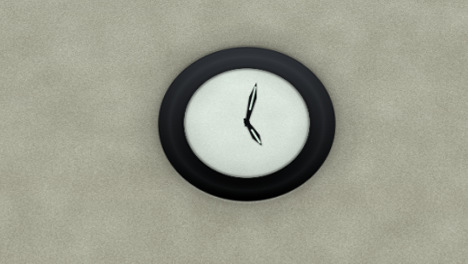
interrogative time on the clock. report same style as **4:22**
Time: **5:02**
